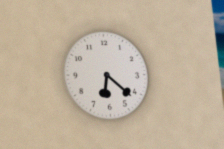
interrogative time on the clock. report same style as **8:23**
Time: **6:22**
